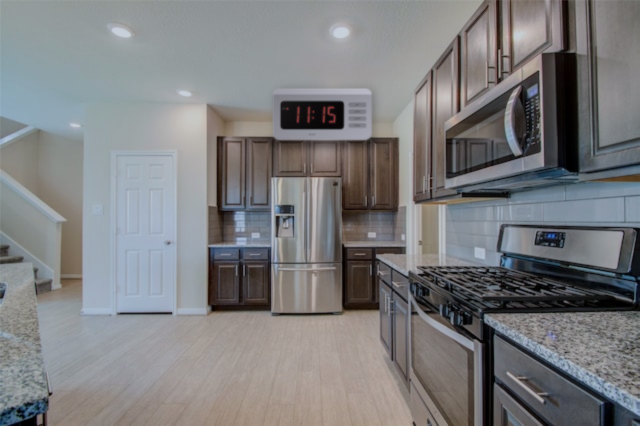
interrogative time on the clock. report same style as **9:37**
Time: **11:15**
